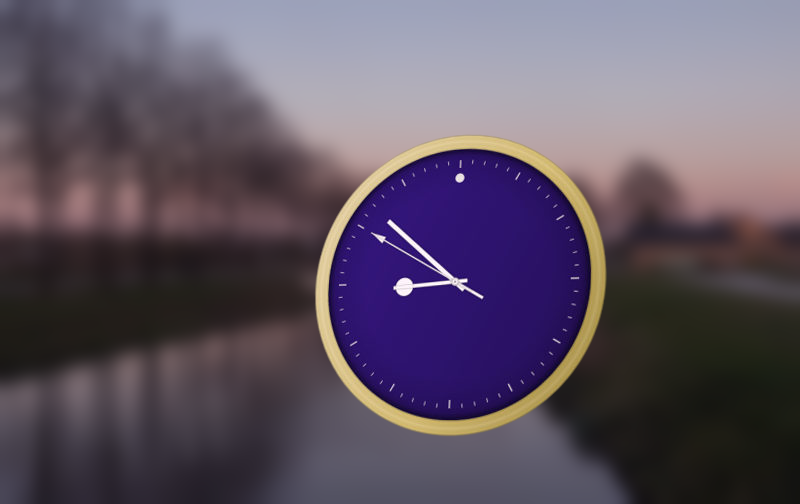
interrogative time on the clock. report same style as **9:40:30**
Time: **8:51:50**
